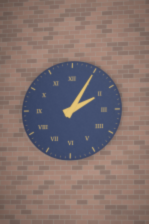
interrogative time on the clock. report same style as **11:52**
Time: **2:05**
